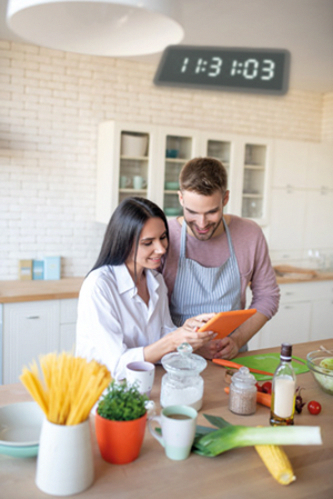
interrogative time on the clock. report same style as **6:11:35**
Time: **11:31:03**
